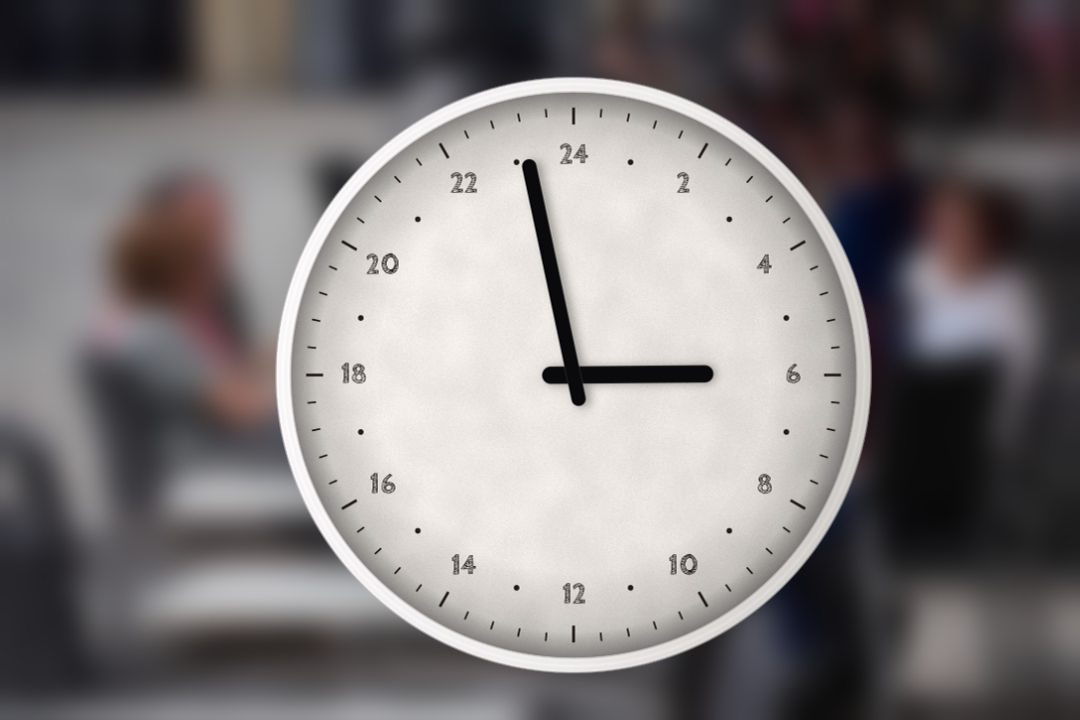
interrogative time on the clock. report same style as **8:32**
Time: **5:58**
